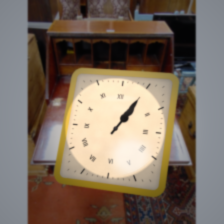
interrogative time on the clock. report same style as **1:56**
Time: **1:05**
